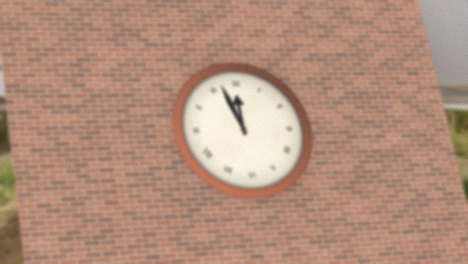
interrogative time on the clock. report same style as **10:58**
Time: **11:57**
